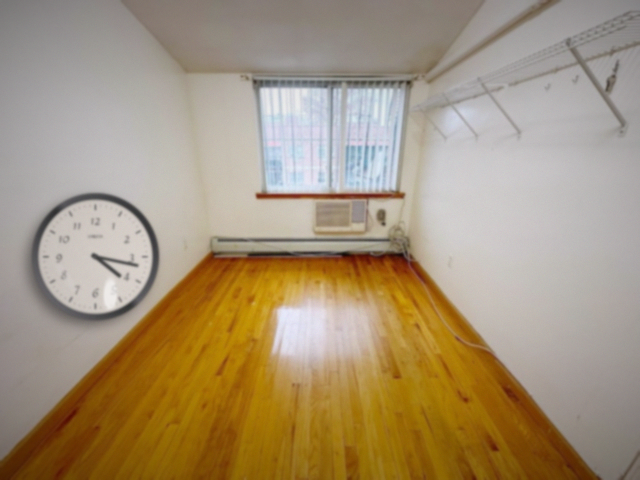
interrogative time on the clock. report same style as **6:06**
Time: **4:17**
